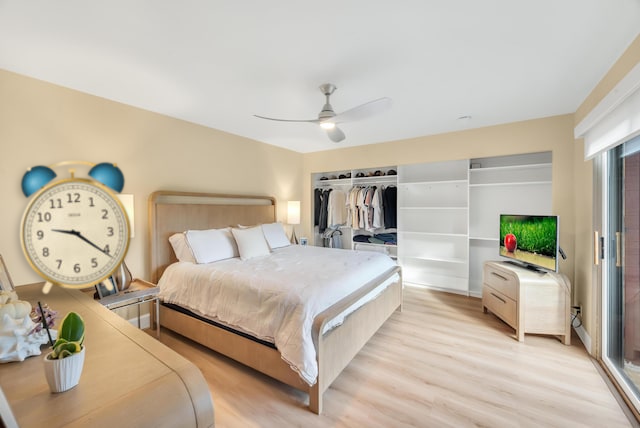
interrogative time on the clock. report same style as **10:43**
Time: **9:21**
